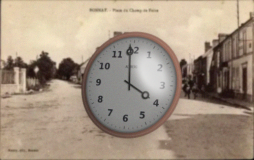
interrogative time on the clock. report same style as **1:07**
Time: **3:59**
